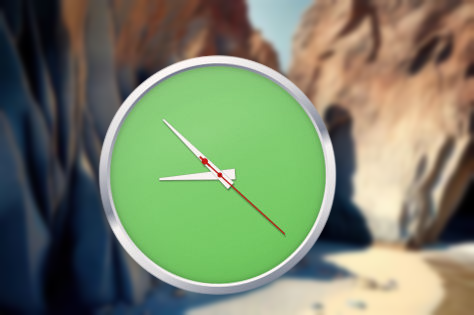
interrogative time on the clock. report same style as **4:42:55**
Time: **8:52:22**
